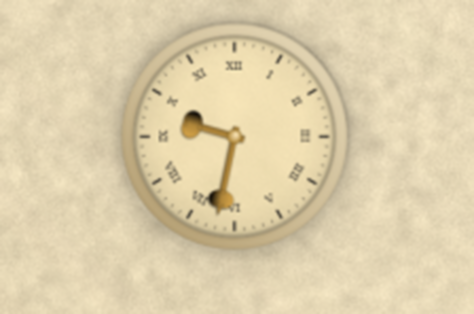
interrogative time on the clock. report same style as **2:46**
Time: **9:32**
